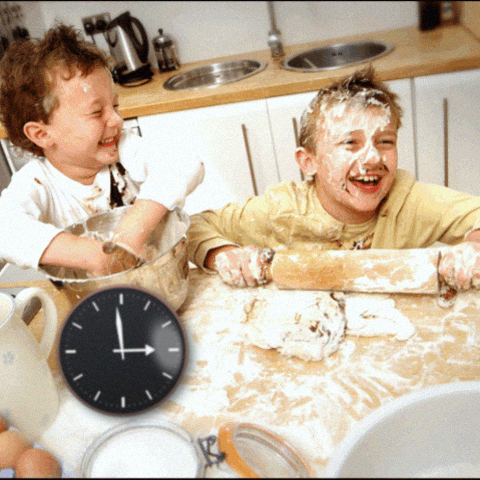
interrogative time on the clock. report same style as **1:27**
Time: **2:59**
